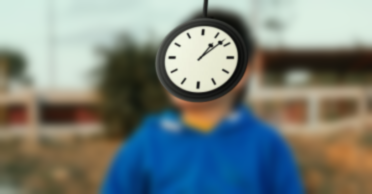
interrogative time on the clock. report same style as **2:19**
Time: **1:08**
